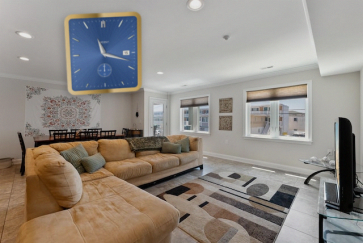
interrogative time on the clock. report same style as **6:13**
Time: **11:18**
